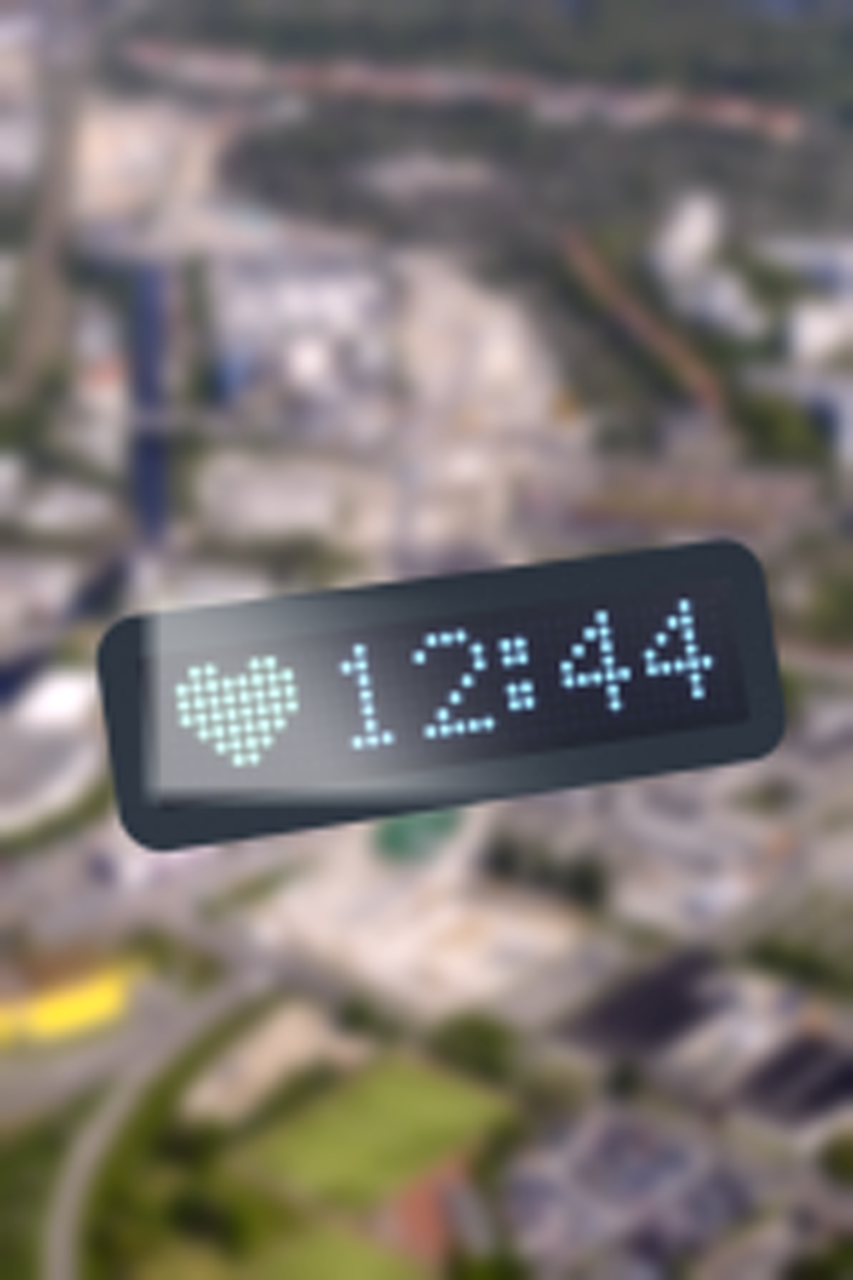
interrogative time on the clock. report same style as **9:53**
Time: **12:44**
